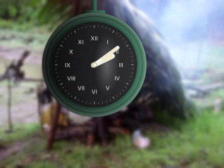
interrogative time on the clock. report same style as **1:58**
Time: **2:09**
